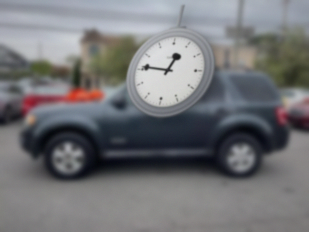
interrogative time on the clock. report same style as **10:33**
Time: **12:46**
